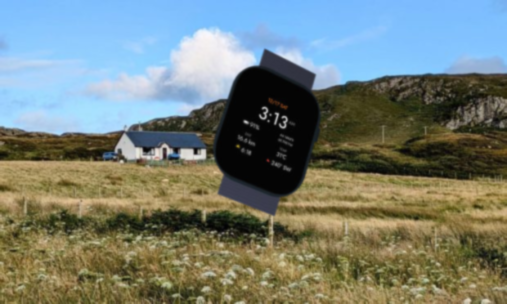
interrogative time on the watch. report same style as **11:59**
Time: **3:13**
